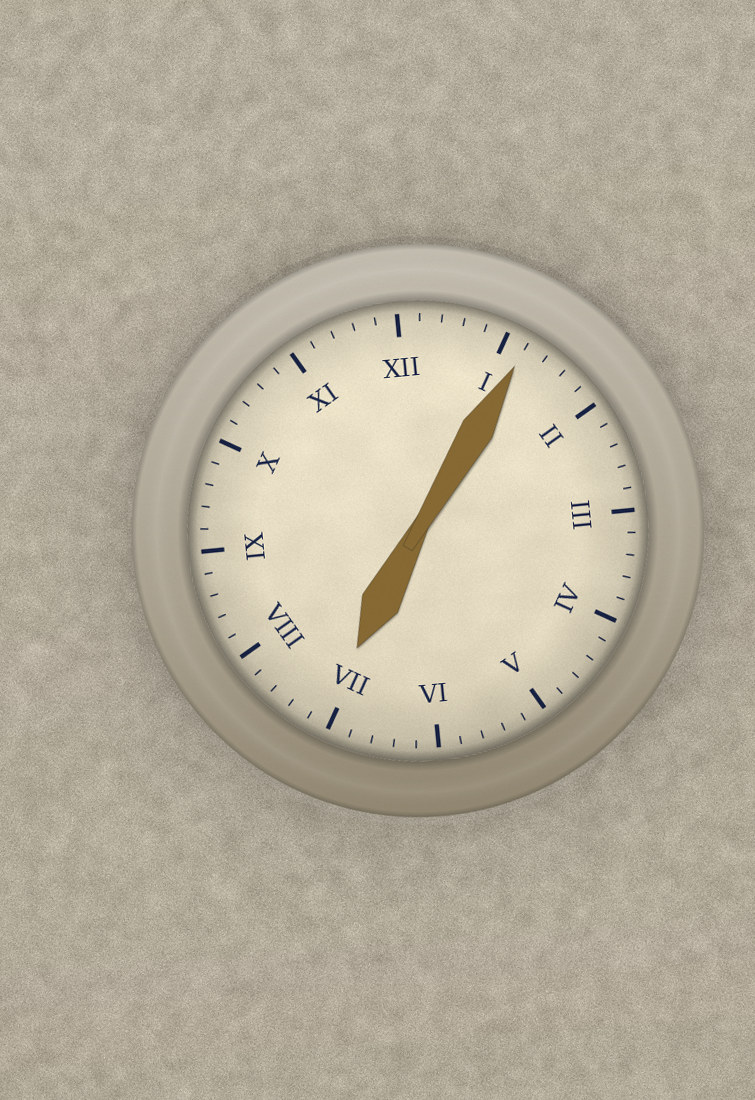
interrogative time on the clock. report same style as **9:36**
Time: **7:06**
